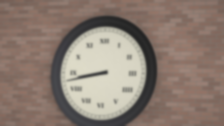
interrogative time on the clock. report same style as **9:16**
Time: **8:43**
